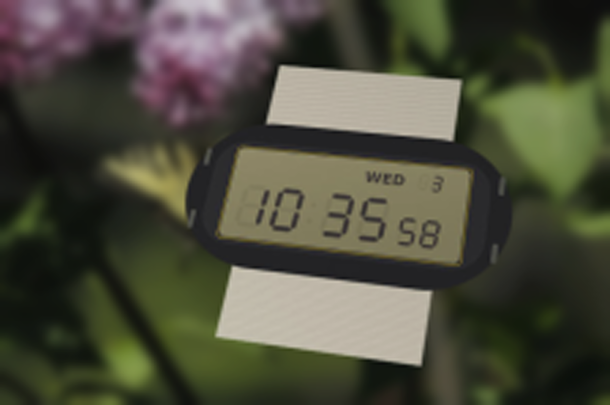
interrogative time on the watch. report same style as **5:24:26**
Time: **10:35:58**
